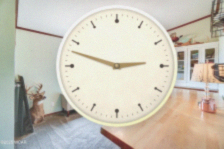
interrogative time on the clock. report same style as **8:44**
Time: **2:48**
